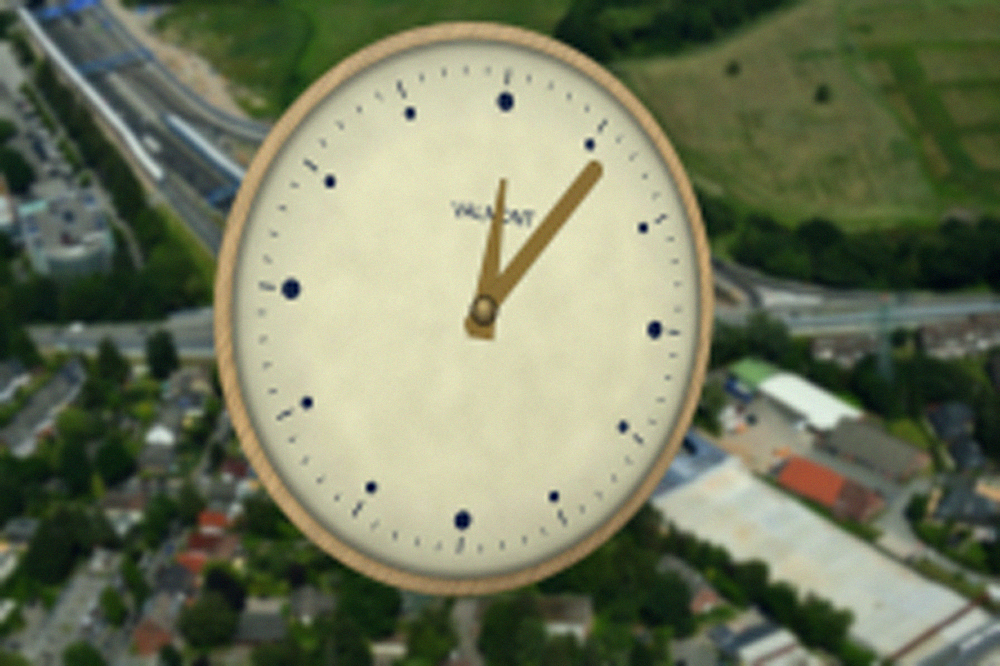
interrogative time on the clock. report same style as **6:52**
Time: **12:06**
